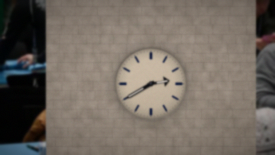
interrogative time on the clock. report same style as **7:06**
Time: **2:40**
